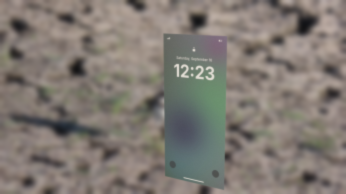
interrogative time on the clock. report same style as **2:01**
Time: **12:23**
